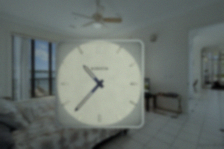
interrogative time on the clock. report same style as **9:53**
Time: **10:37**
